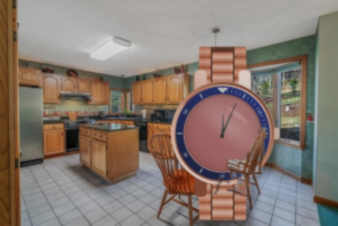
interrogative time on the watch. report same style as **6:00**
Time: **12:04**
